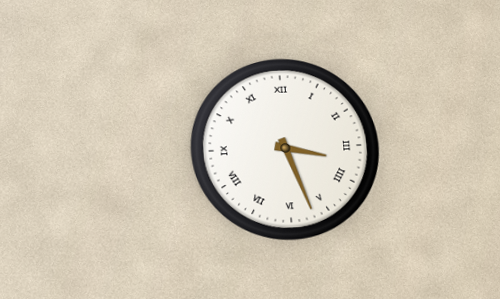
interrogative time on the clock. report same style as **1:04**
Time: **3:27**
